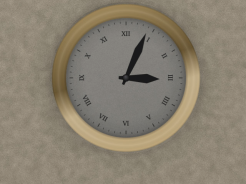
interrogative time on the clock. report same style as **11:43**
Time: **3:04**
